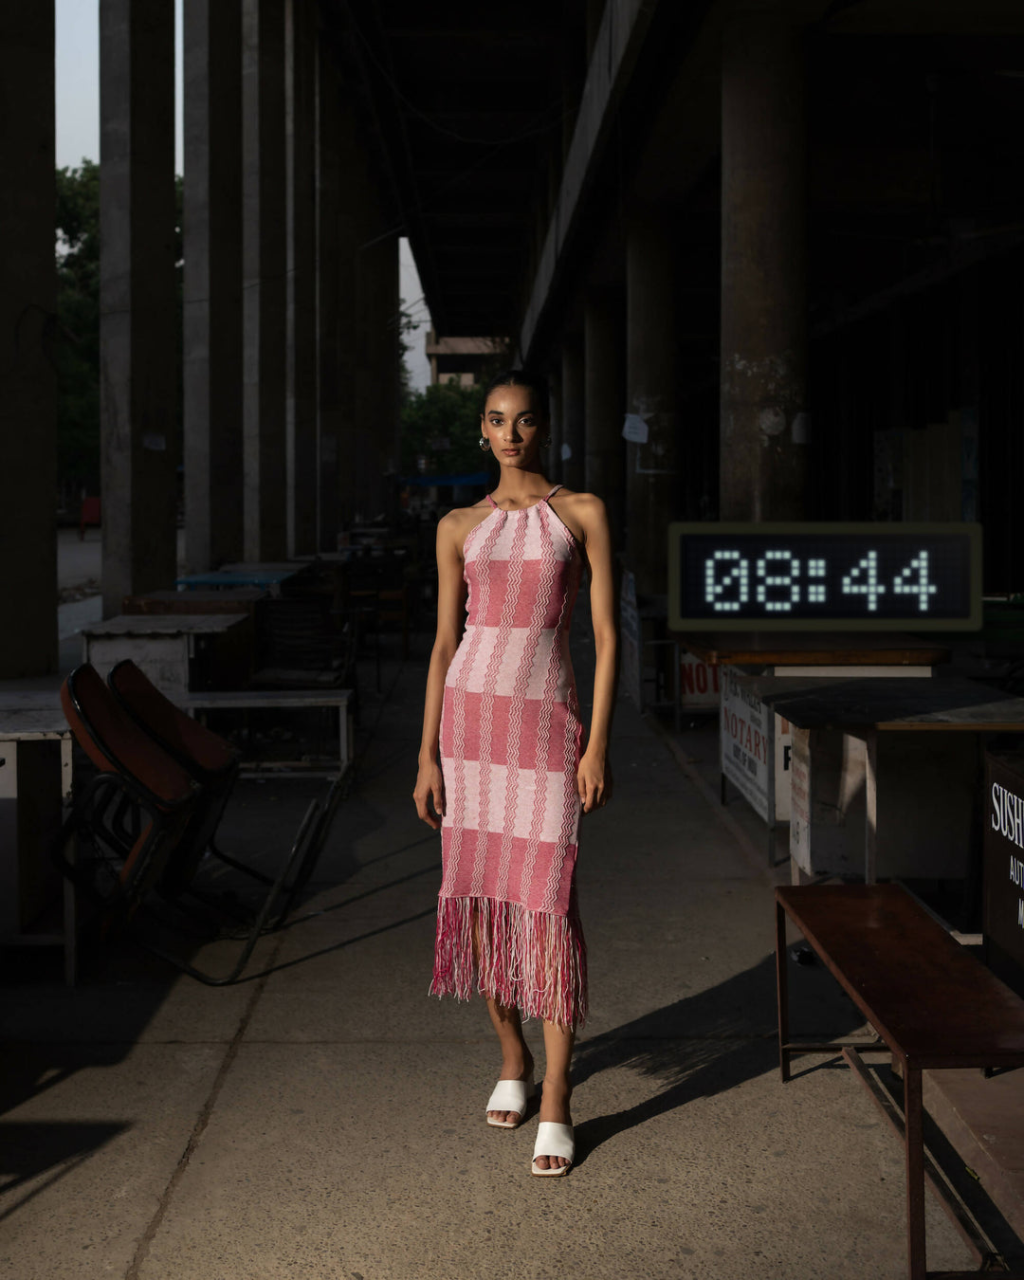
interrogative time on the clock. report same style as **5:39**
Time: **8:44**
